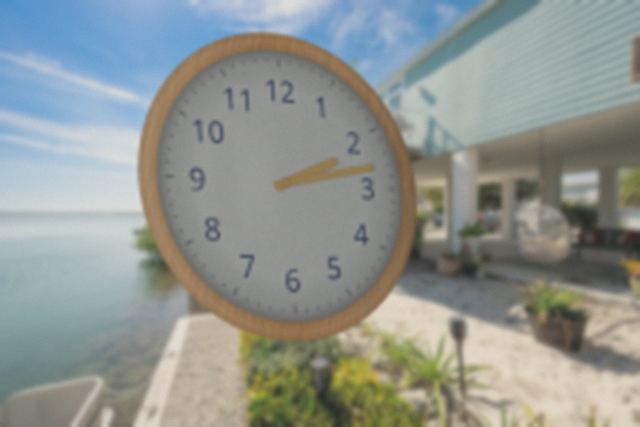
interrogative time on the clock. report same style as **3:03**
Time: **2:13**
